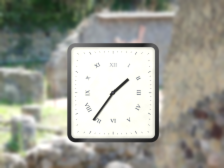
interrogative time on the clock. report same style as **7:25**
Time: **1:36**
